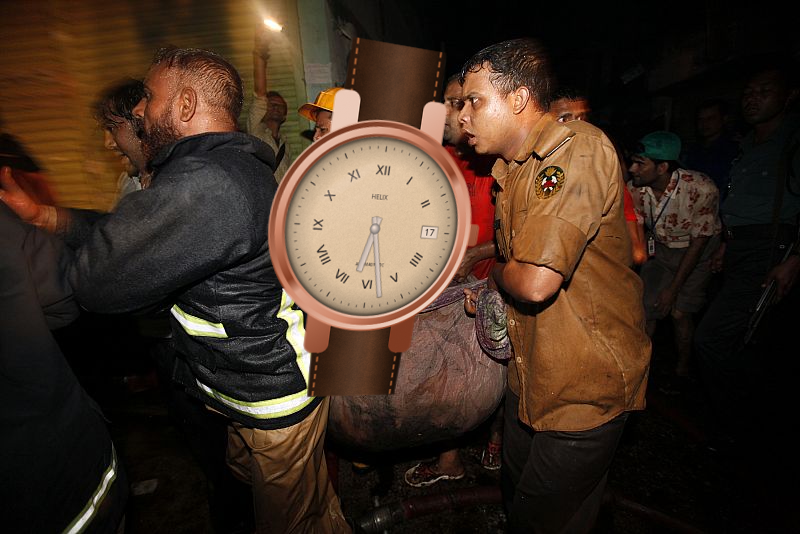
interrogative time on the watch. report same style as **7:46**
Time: **6:28**
